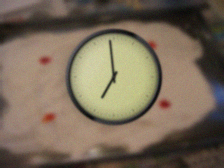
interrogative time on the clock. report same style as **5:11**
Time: **6:59**
